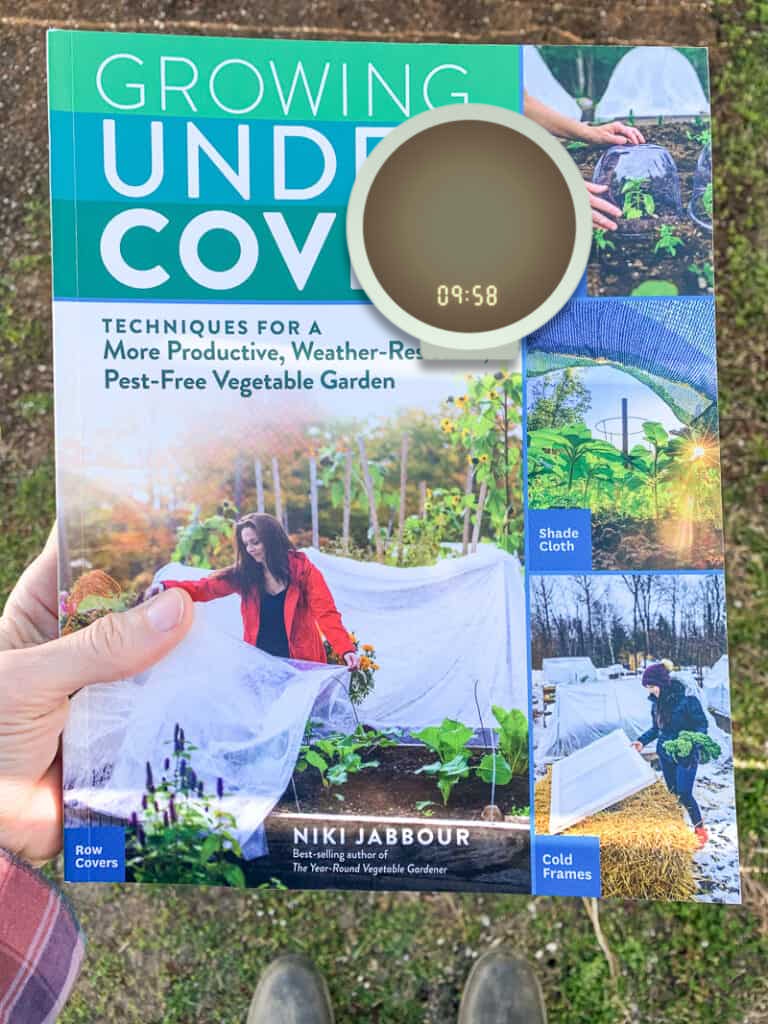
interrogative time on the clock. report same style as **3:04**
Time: **9:58**
